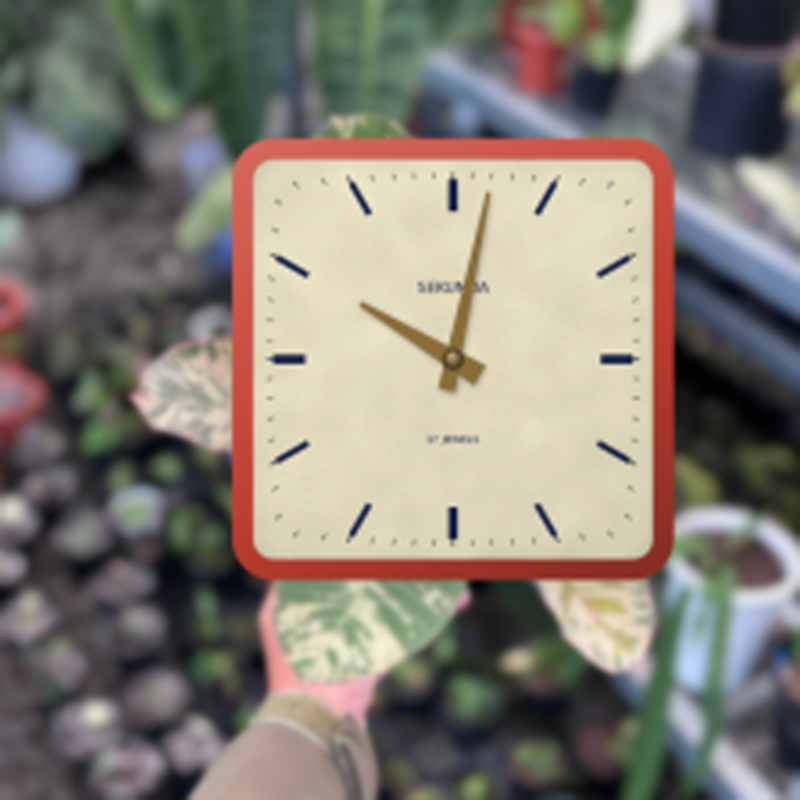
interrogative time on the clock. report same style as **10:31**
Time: **10:02**
